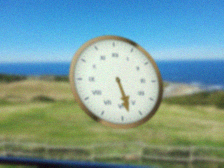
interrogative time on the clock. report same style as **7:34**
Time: **5:28**
